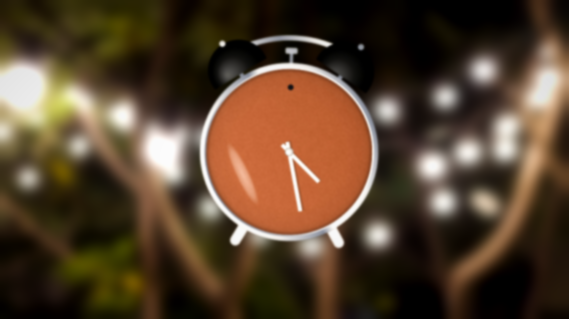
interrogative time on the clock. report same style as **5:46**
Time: **4:28**
